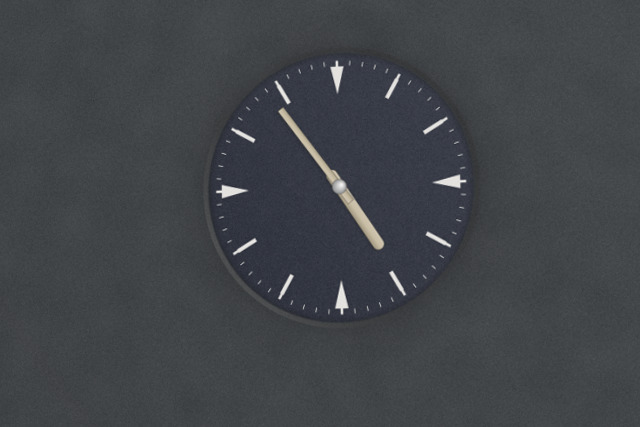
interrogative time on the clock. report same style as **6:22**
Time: **4:54**
